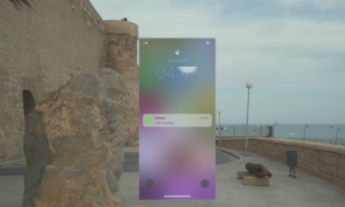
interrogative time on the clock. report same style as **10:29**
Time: **4:47**
